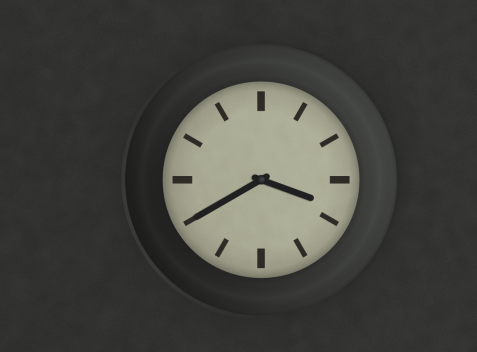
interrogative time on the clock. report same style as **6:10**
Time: **3:40**
